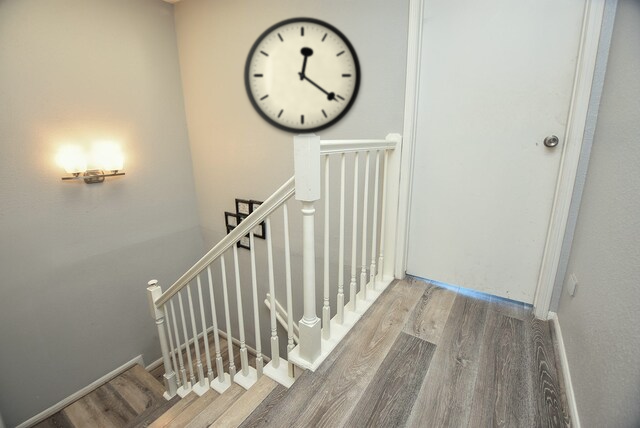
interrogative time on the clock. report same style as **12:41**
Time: **12:21**
